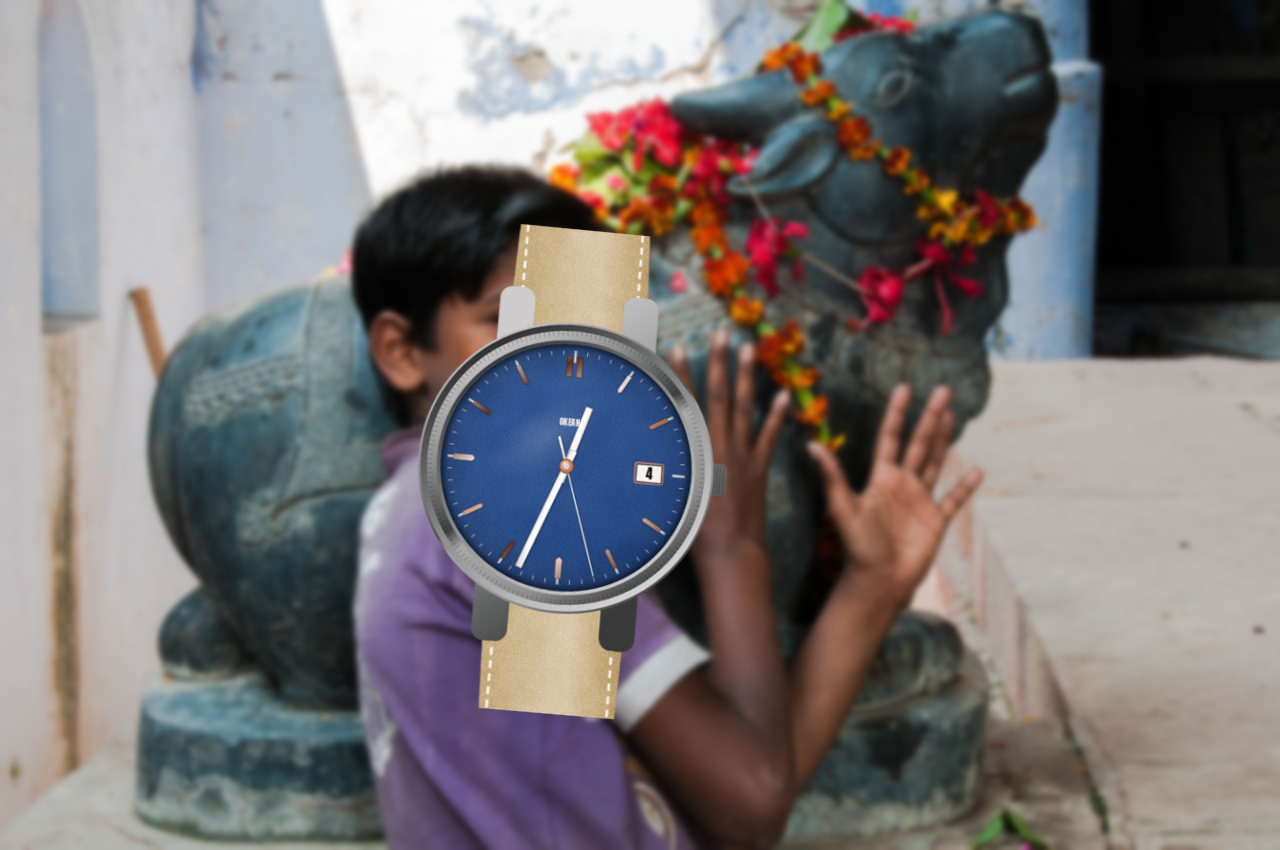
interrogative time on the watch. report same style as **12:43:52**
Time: **12:33:27**
